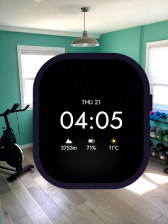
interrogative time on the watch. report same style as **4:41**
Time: **4:05**
